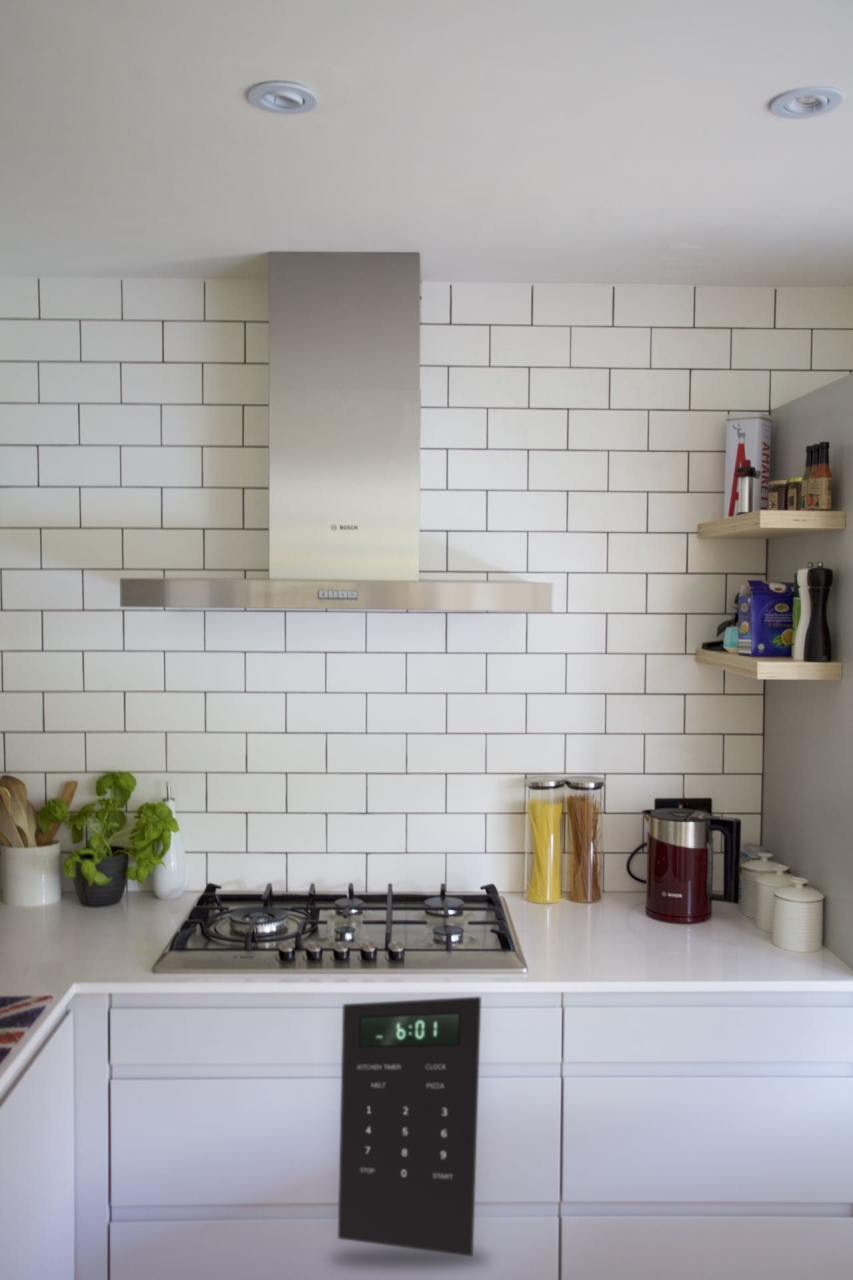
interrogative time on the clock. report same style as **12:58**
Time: **6:01**
